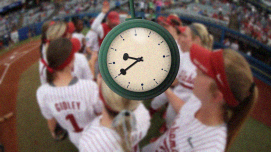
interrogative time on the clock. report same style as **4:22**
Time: **9:40**
